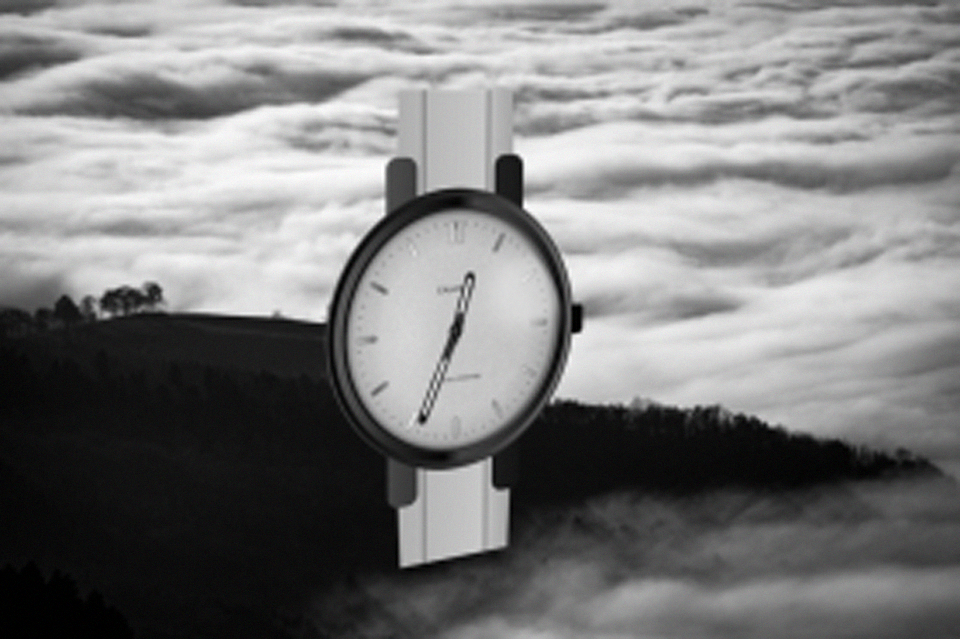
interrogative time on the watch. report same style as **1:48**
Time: **12:34**
